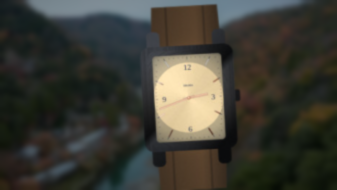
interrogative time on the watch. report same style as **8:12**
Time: **2:42**
